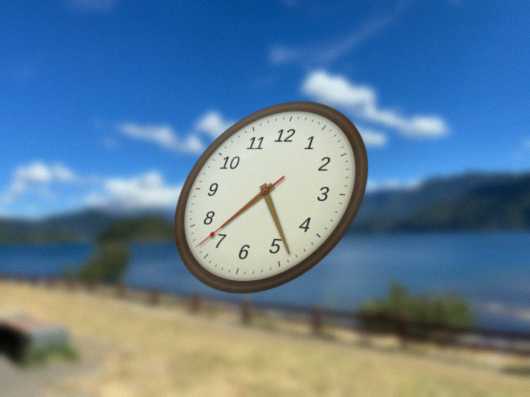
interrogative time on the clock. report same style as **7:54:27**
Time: **7:23:37**
